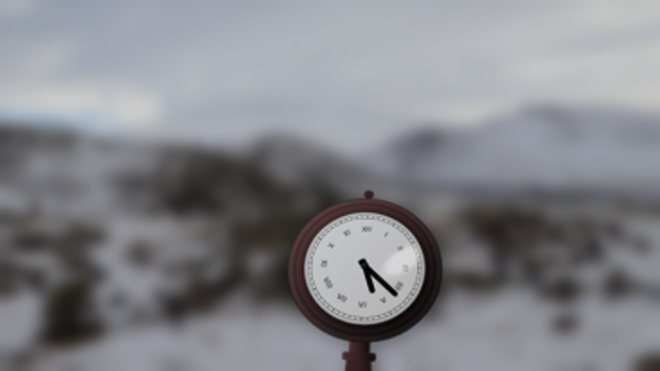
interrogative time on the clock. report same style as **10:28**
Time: **5:22**
